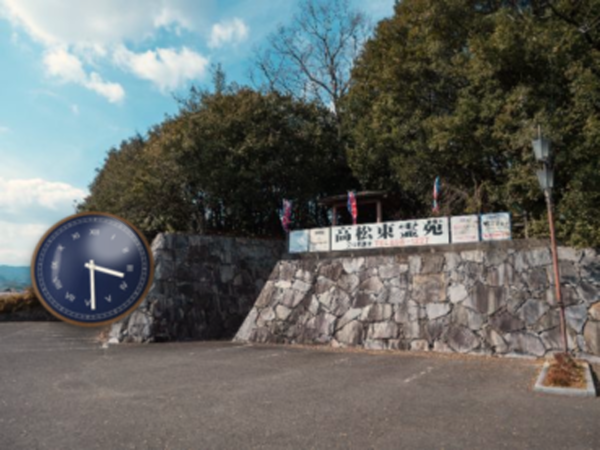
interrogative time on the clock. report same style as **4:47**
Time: **3:29**
